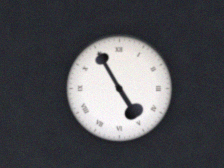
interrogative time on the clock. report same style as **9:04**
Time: **4:55**
